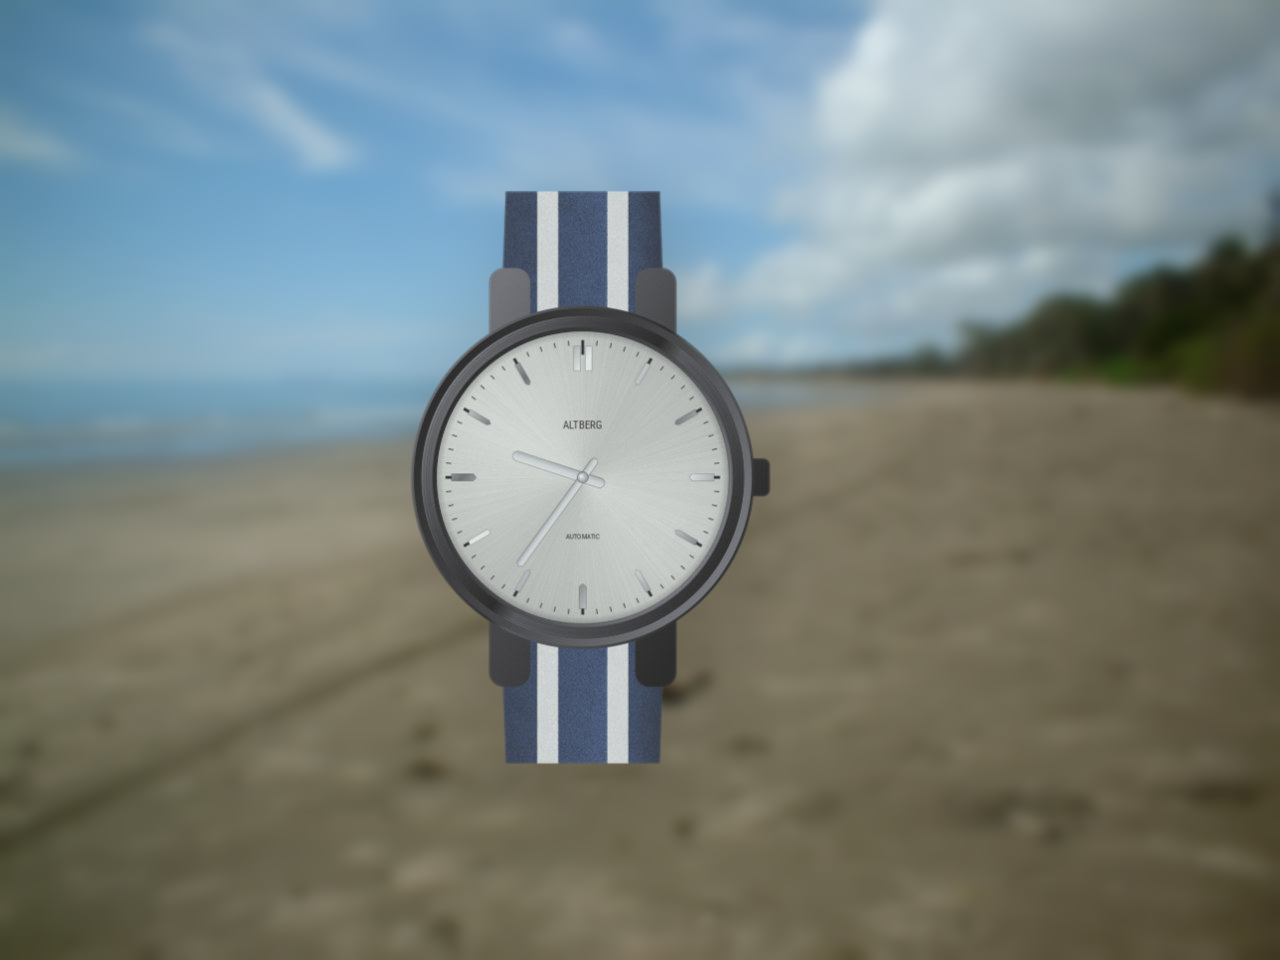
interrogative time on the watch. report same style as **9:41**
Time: **9:36**
